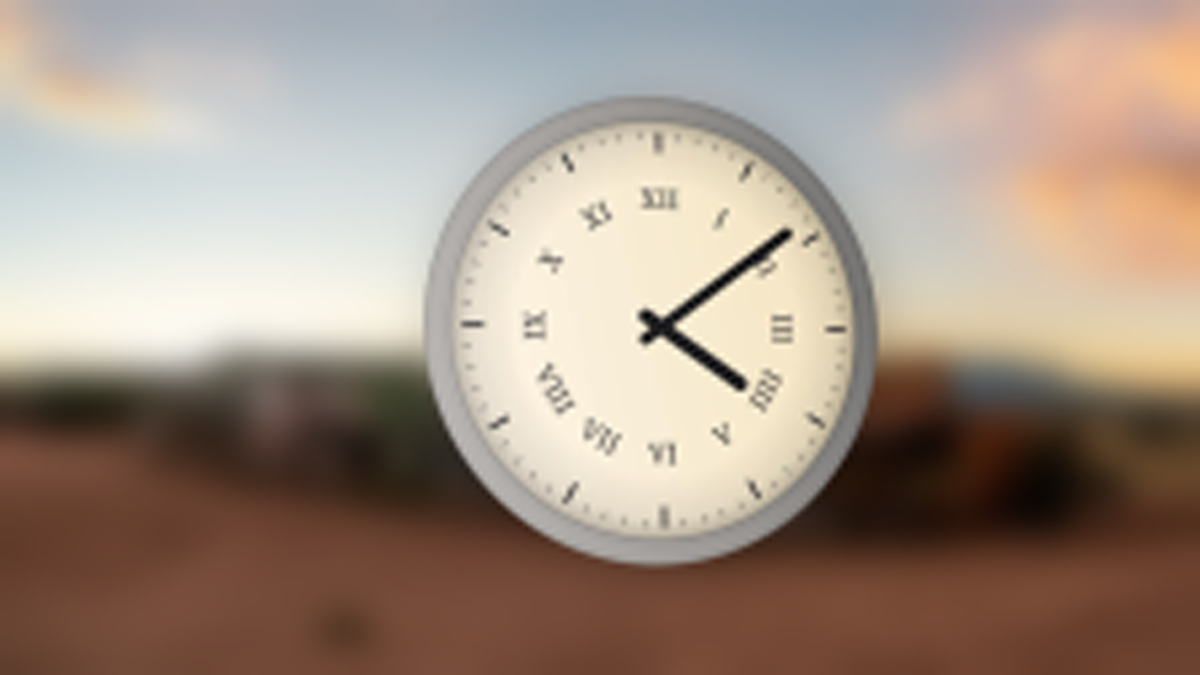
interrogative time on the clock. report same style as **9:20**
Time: **4:09**
